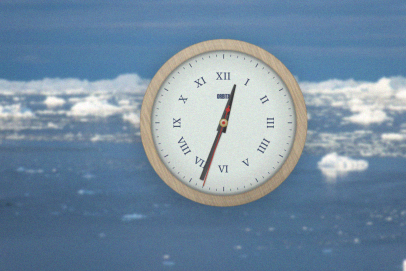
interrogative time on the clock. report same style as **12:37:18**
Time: **12:33:33**
